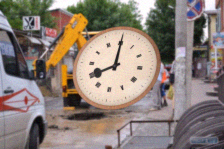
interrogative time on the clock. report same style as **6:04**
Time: **8:00**
